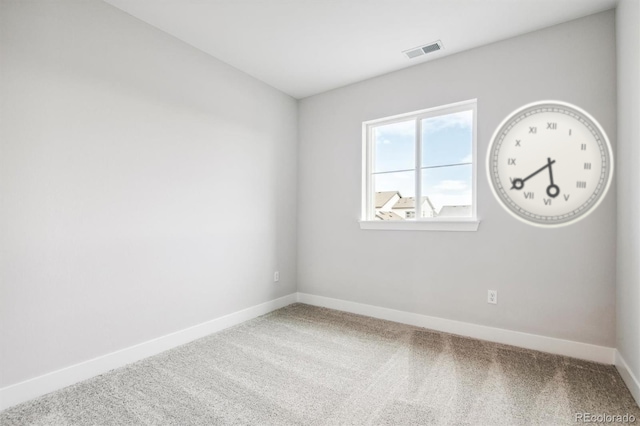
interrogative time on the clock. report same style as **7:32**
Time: **5:39**
